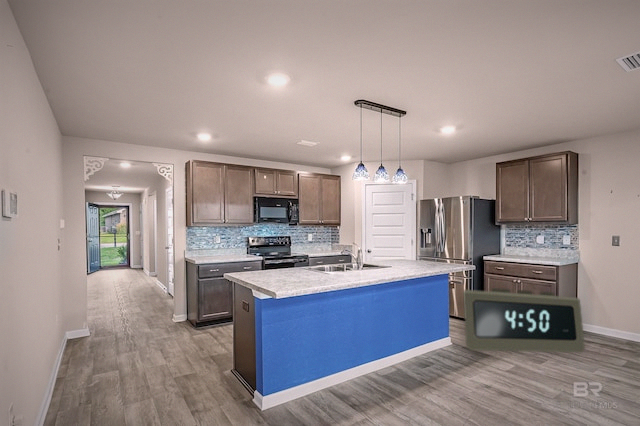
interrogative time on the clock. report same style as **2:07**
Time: **4:50**
